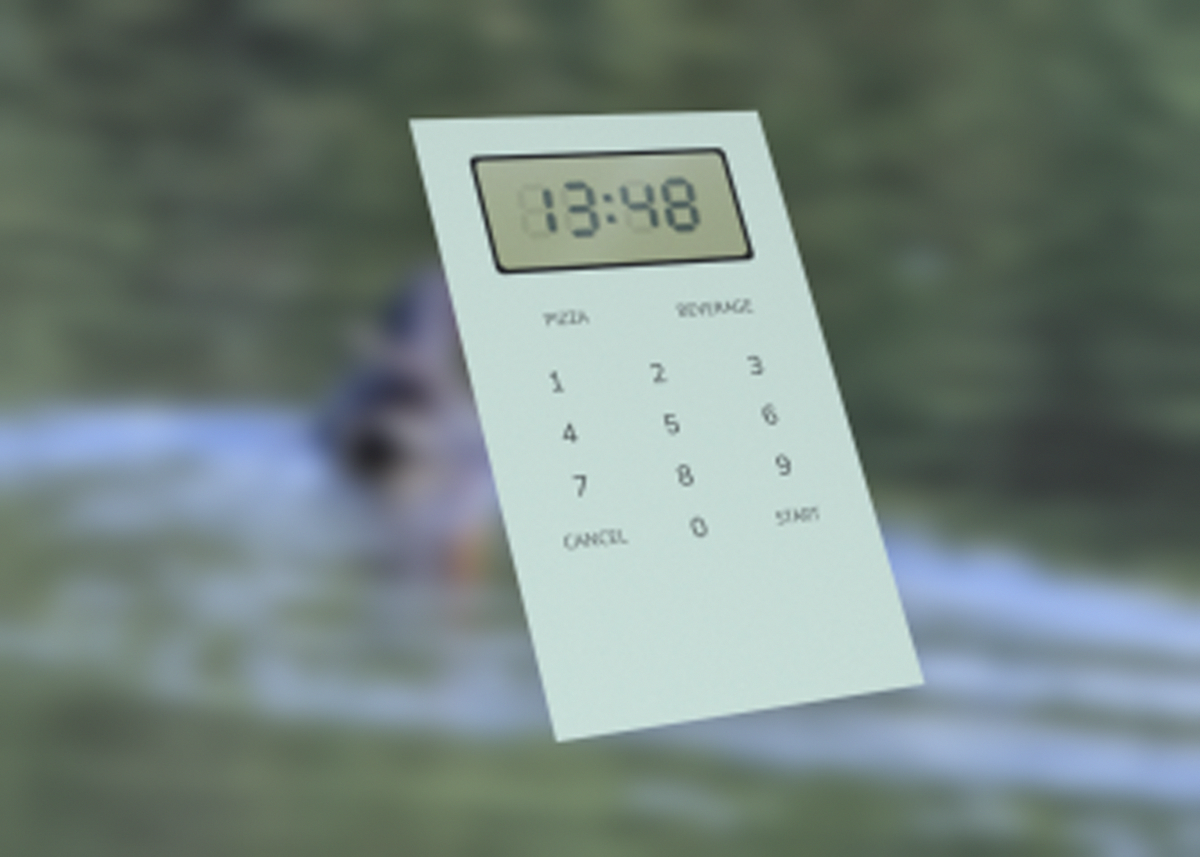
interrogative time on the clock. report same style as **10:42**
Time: **13:48**
